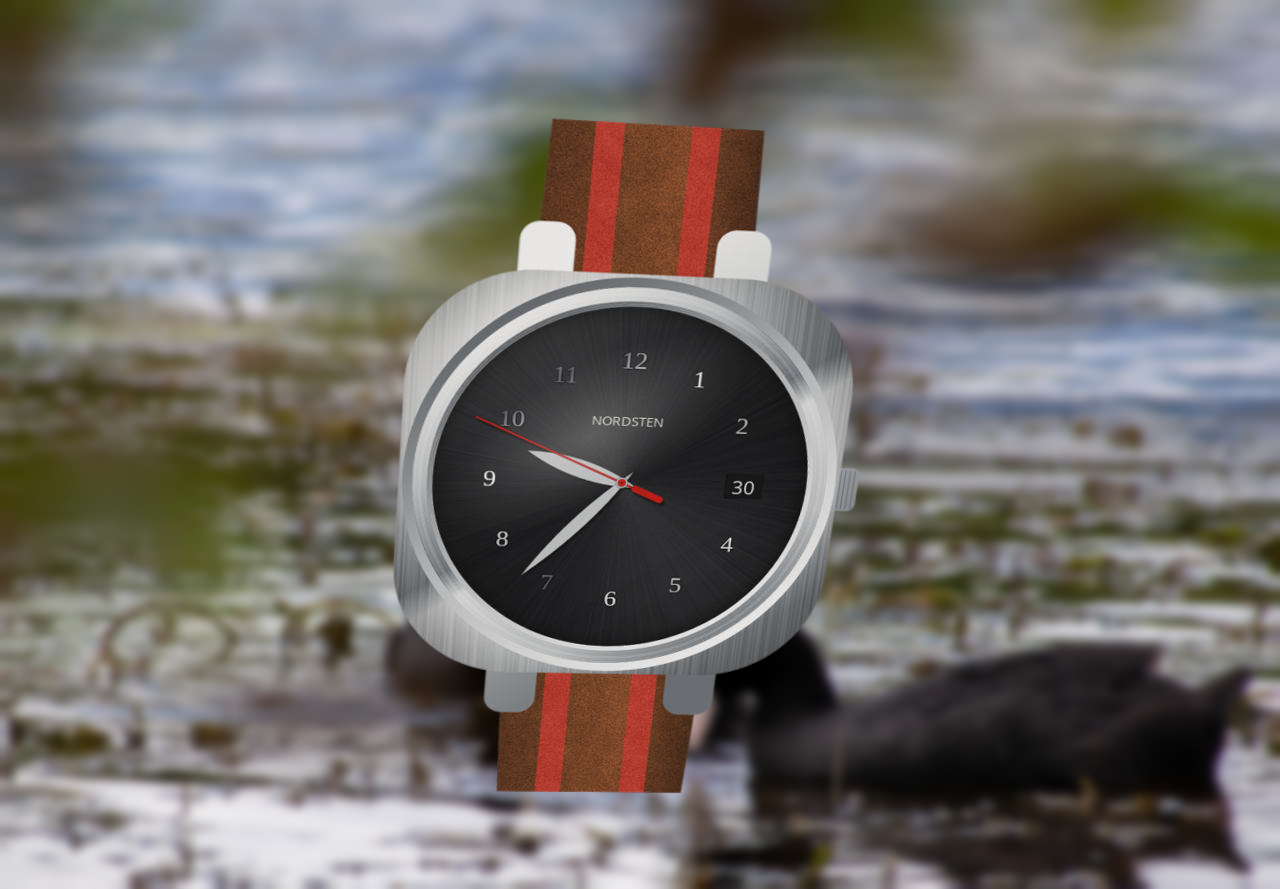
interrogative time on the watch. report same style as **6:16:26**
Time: **9:36:49**
